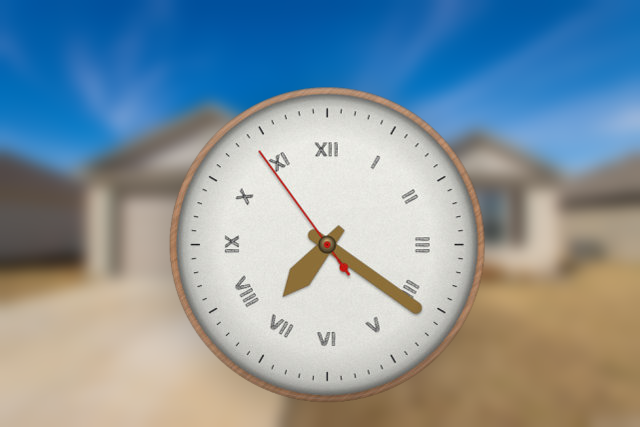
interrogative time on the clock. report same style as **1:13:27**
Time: **7:20:54**
